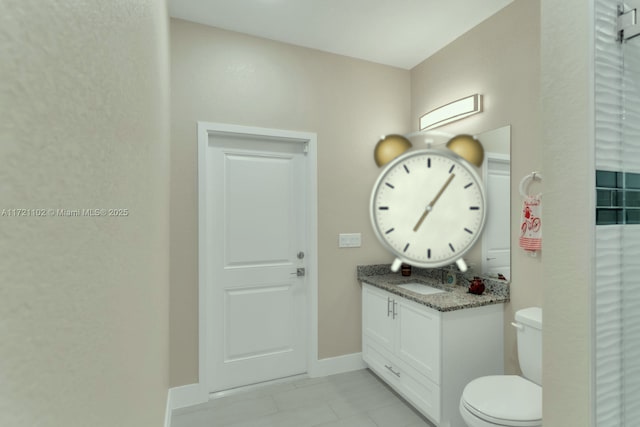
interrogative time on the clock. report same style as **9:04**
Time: **7:06**
